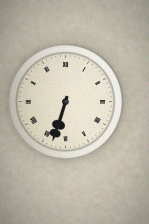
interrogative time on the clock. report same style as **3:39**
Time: **6:33**
